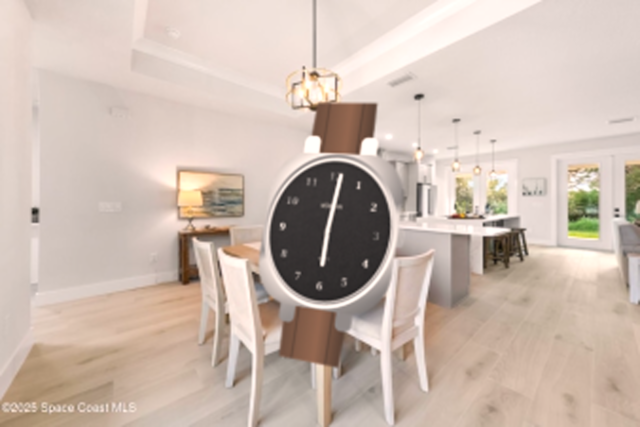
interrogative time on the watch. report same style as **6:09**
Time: **6:01**
